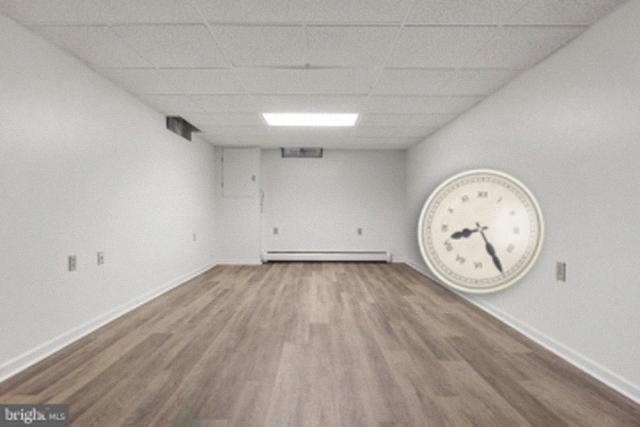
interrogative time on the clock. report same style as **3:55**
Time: **8:25**
